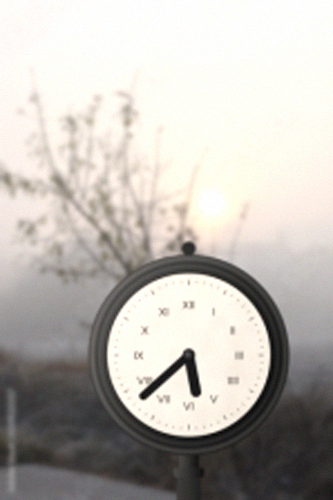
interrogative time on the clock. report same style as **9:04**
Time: **5:38**
